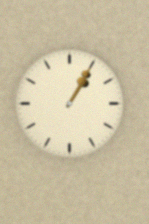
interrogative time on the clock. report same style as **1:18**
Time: **1:05**
